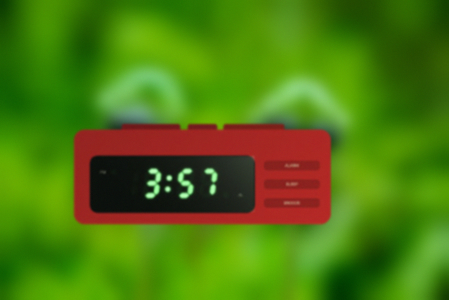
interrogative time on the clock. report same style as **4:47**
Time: **3:57**
